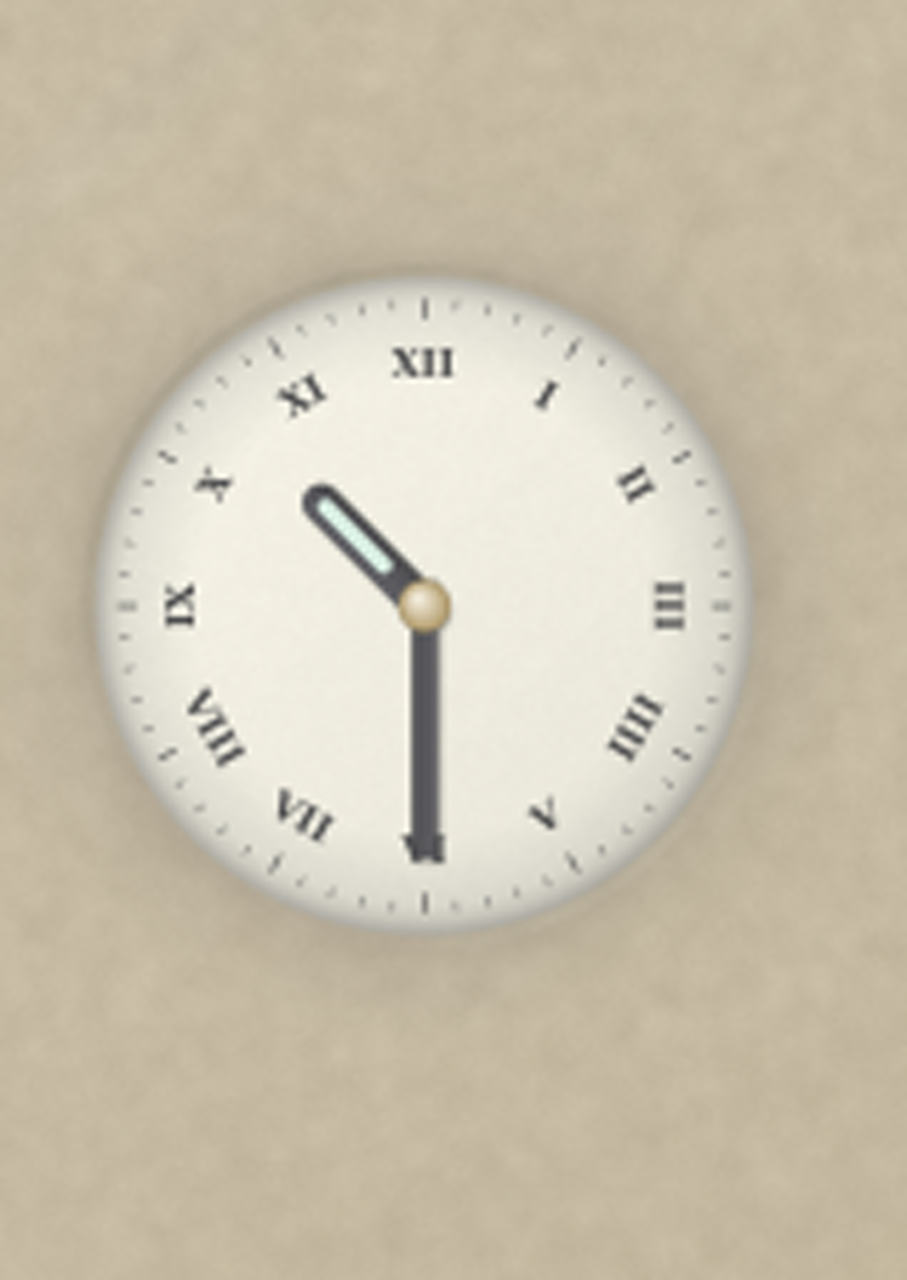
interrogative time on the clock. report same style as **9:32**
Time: **10:30**
